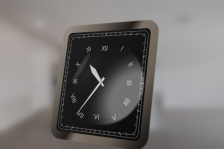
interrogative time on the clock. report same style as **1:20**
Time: **10:36**
